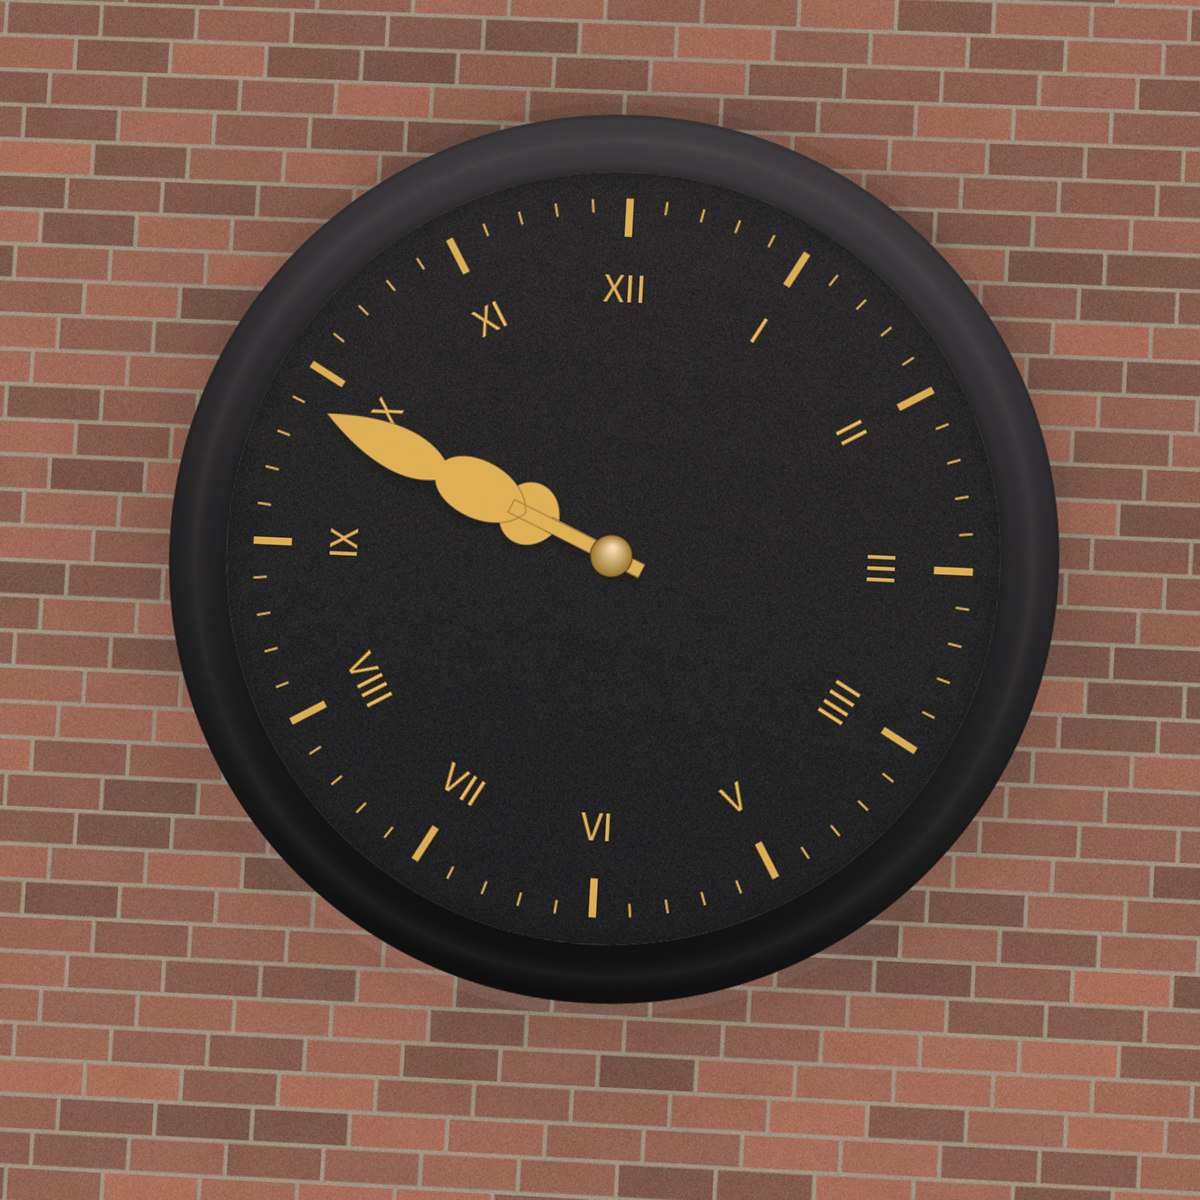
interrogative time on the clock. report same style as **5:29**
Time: **9:49**
